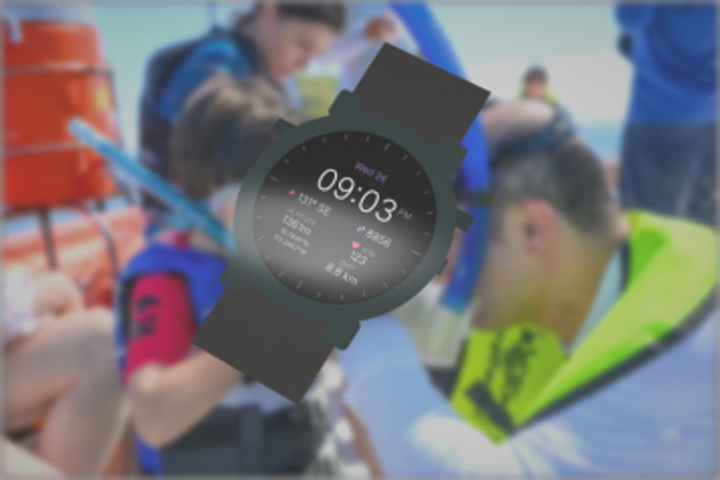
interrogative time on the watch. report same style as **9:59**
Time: **9:03**
